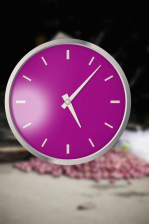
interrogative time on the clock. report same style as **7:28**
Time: **5:07**
